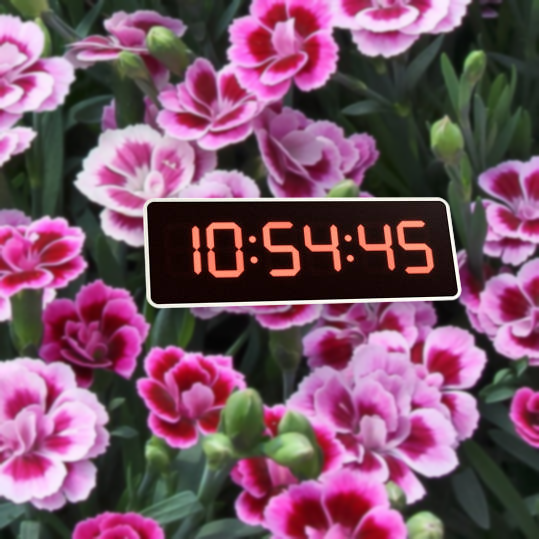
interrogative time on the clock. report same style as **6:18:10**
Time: **10:54:45**
